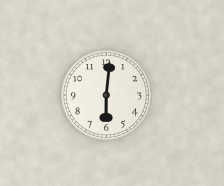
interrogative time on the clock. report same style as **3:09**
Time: **6:01**
